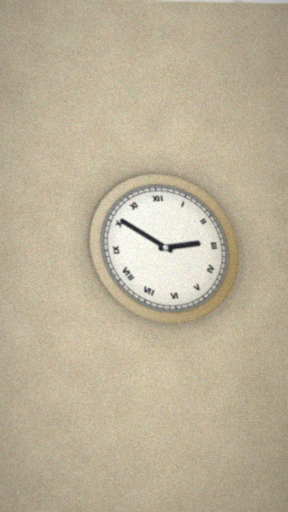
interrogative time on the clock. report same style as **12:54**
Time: **2:51**
